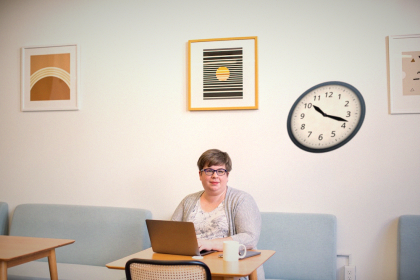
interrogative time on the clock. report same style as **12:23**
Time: **10:18**
